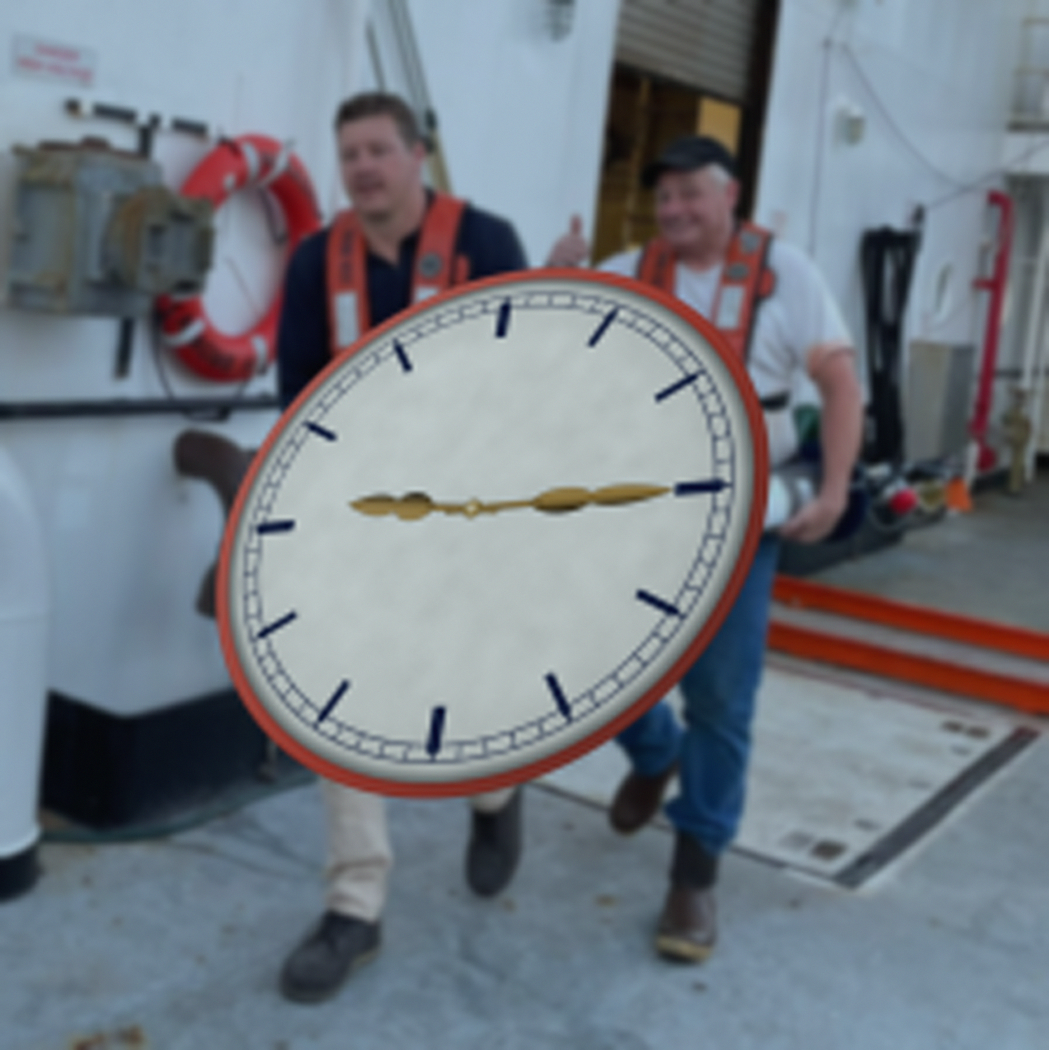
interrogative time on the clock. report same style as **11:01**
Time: **9:15**
